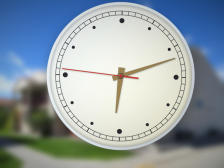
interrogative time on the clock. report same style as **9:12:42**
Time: **6:11:46**
